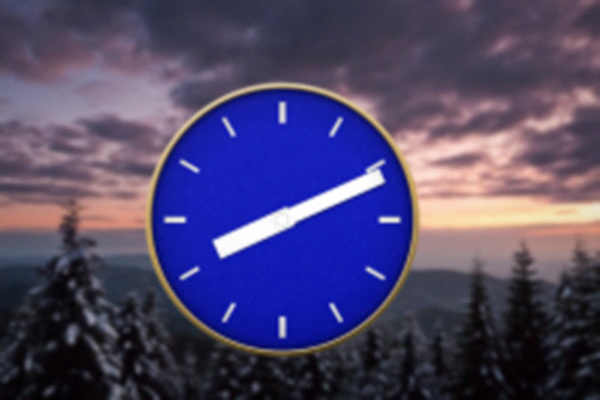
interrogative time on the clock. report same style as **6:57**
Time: **8:11**
